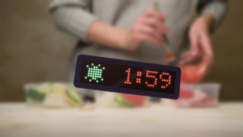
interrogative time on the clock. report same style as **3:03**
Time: **1:59**
